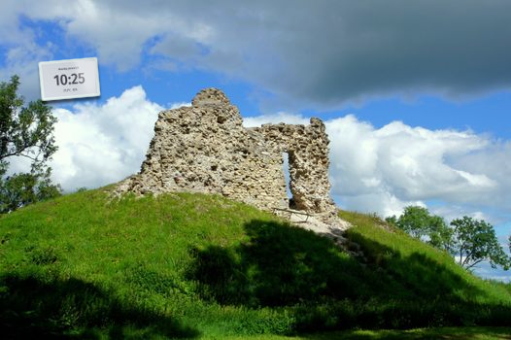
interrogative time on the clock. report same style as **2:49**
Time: **10:25**
